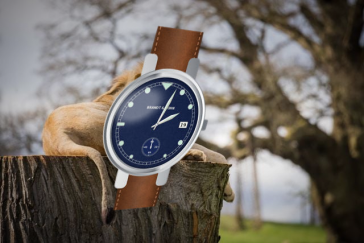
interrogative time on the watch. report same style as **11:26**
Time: **2:03**
